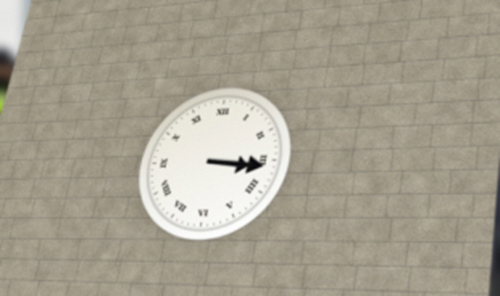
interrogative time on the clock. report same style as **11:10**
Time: **3:16**
